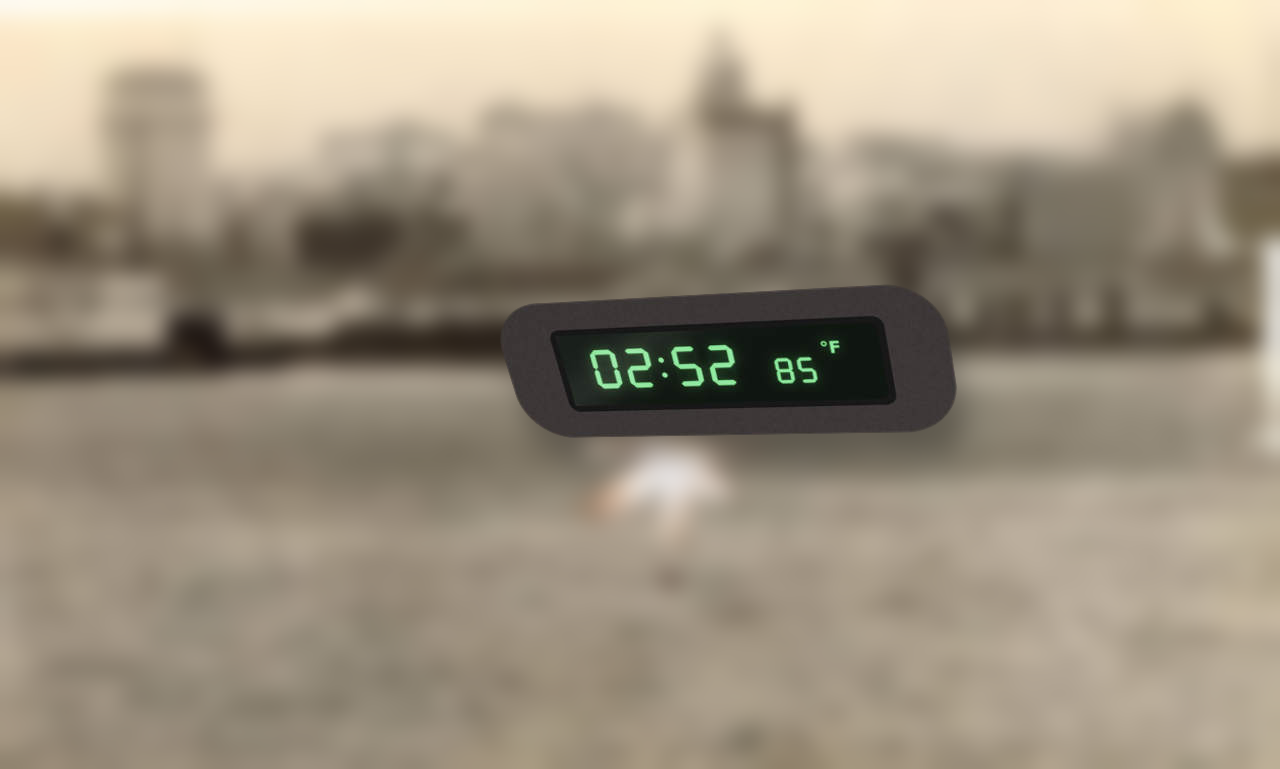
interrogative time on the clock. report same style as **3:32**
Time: **2:52**
